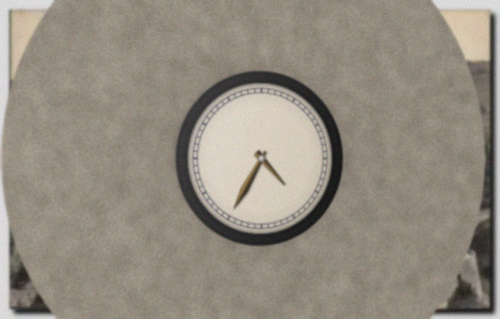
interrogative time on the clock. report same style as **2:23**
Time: **4:35**
